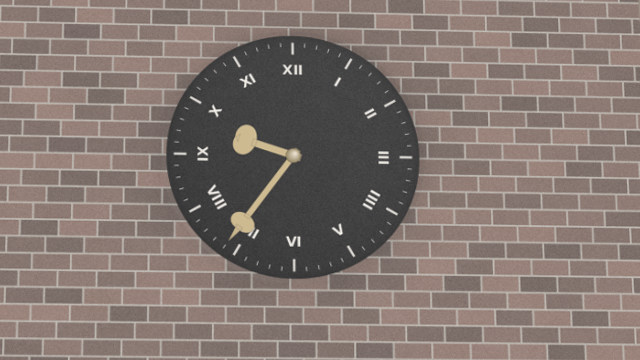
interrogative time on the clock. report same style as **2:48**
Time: **9:36**
